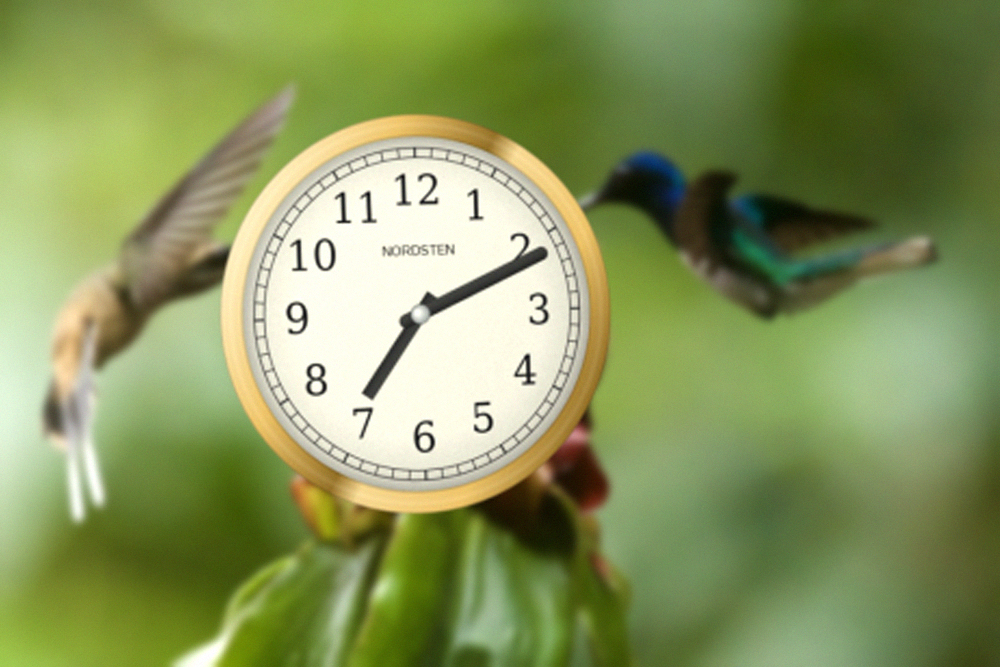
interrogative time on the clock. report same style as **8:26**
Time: **7:11**
